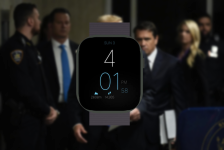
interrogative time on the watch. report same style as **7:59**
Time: **4:01**
